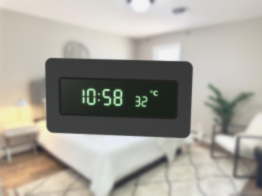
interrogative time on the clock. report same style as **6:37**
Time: **10:58**
